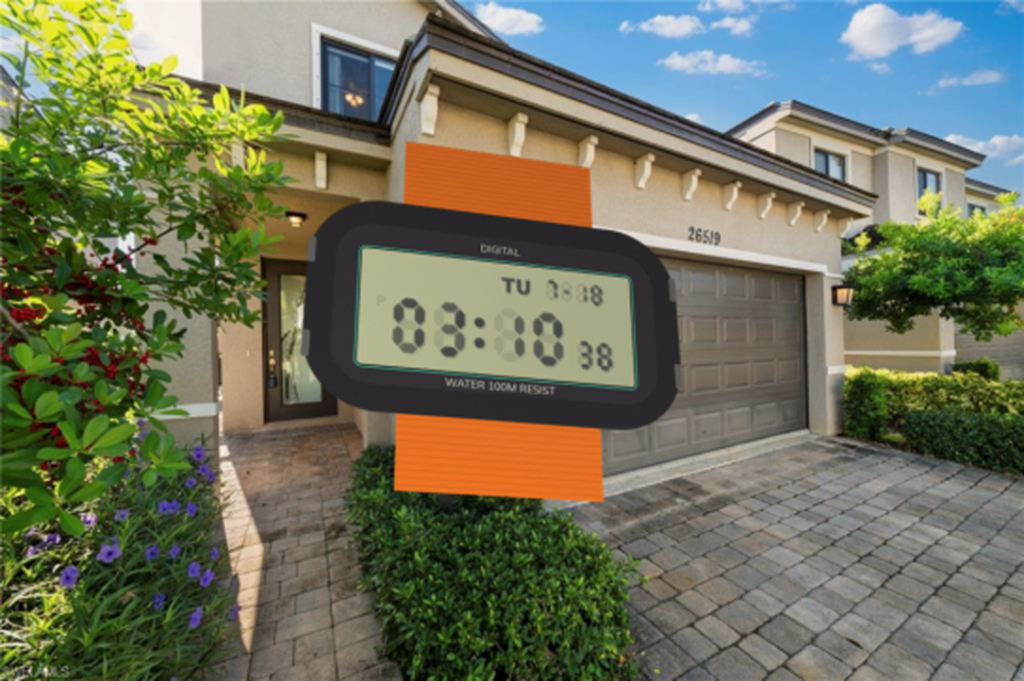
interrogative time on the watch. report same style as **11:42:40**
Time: **3:10:38**
